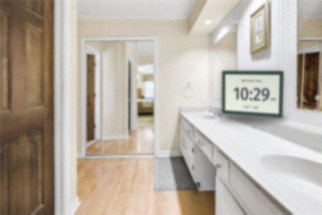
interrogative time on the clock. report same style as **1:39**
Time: **10:29**
